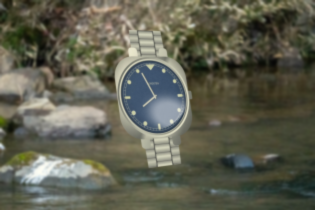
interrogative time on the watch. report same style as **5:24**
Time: **7:56**
